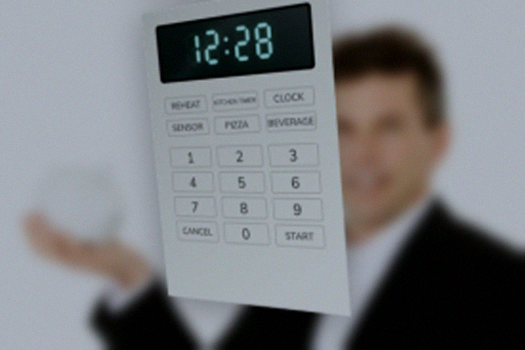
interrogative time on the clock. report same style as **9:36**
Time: **12:28**
